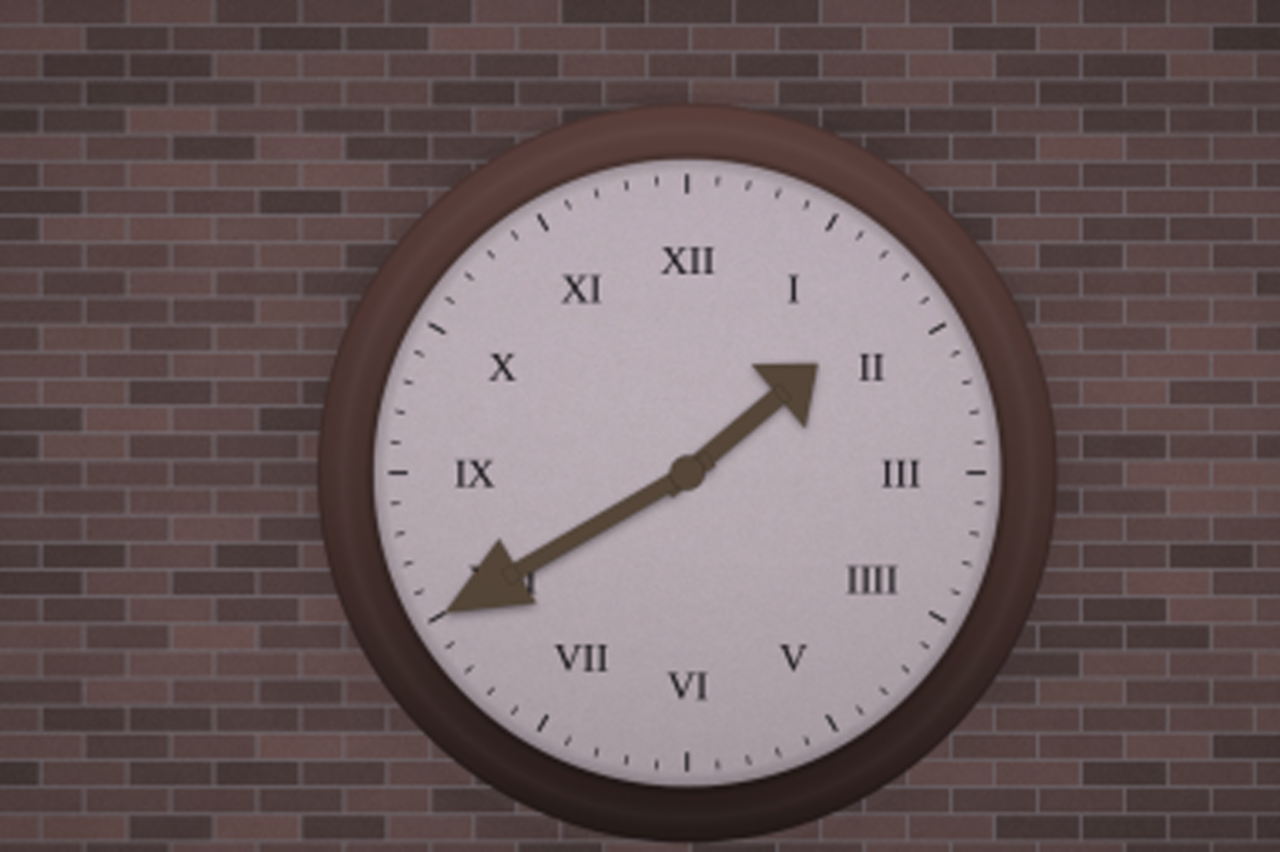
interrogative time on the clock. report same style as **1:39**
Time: **1:40**
